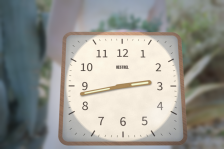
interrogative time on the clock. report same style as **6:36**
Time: **2:43**
